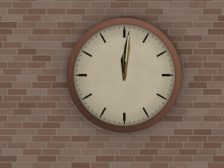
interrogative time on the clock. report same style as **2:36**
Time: **12:01**
